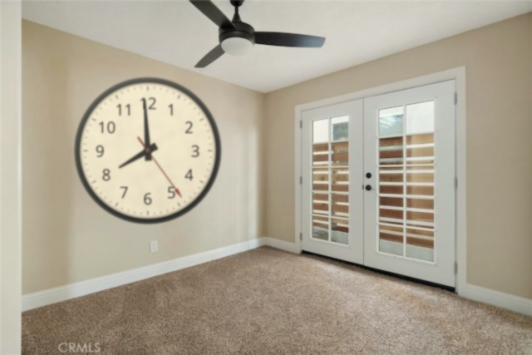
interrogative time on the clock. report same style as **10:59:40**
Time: **7:59:24**
